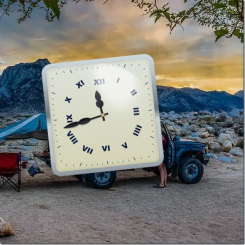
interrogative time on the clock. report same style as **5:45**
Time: **11:43**
